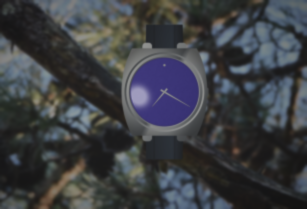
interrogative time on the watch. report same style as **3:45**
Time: **7:20**
